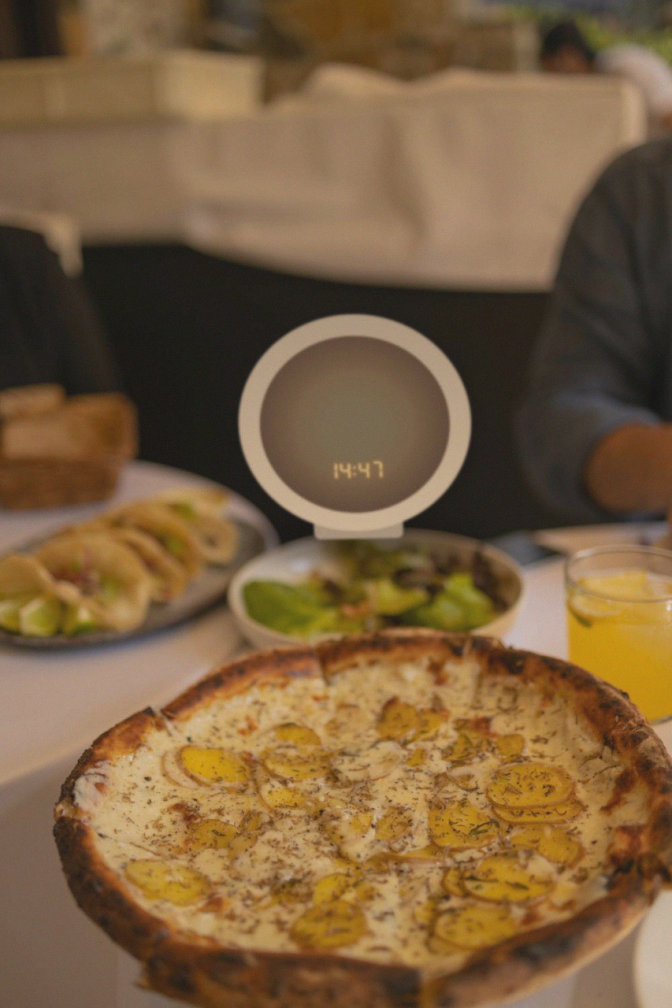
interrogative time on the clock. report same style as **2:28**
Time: **14:47**
